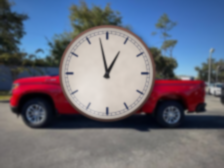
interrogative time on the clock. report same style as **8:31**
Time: **12:58**
